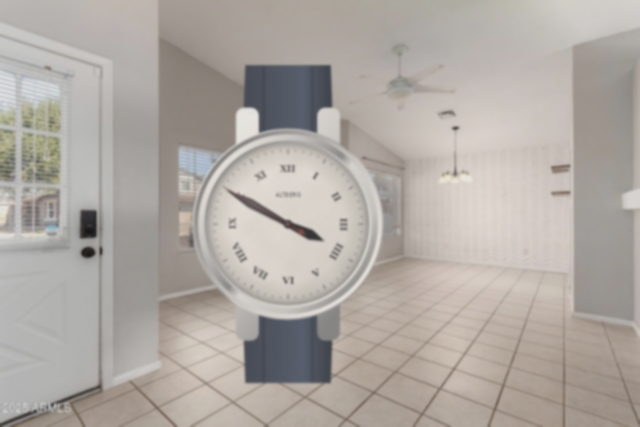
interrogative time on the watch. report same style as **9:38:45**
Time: **3:49:50**
